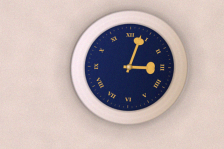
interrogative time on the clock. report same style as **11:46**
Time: **3:03**
